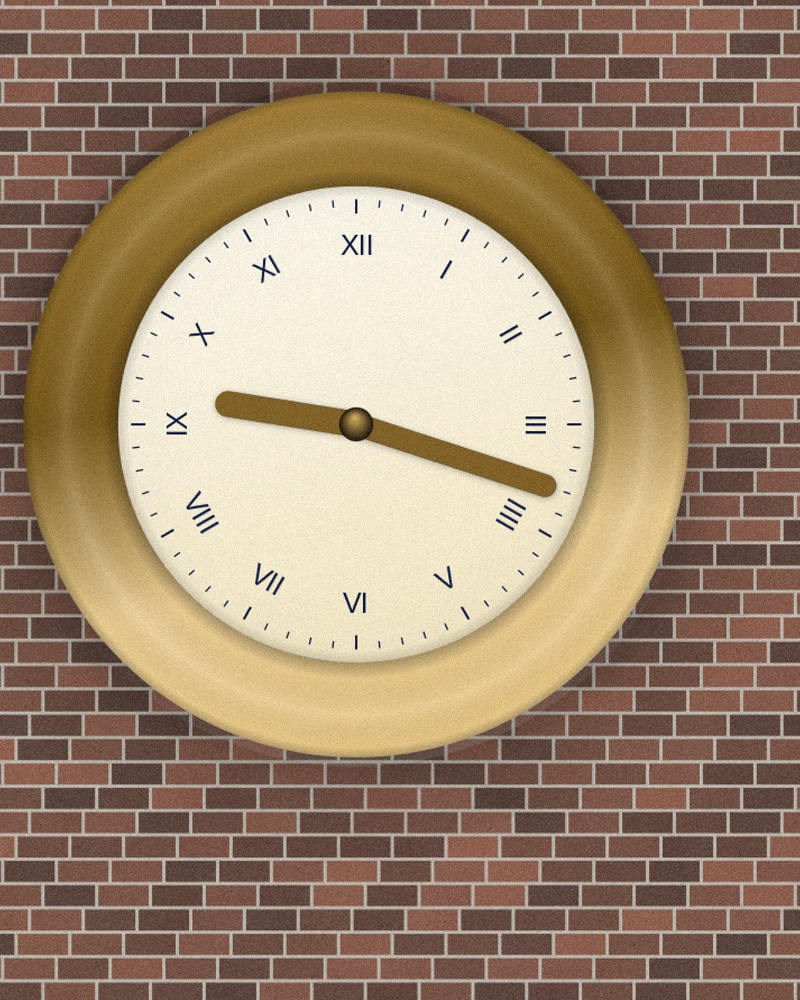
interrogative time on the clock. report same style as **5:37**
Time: **9:18**
